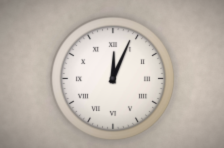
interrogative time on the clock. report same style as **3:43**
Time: **12:04**
